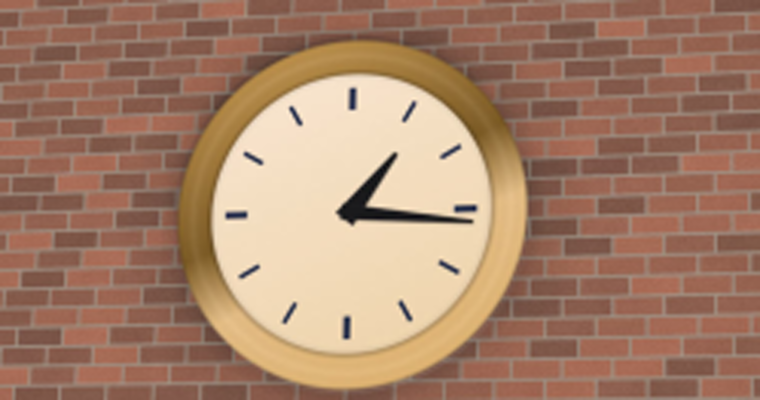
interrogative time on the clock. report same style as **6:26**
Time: **1:16**
